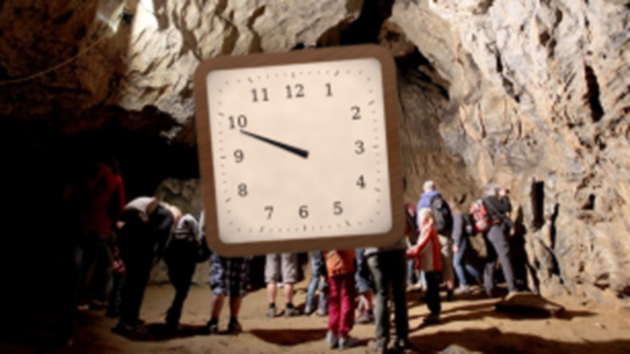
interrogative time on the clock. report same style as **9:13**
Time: **9:49**
